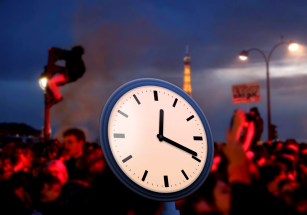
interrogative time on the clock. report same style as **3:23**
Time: **12:19**
